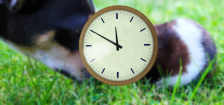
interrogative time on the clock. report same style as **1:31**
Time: **11:50**
